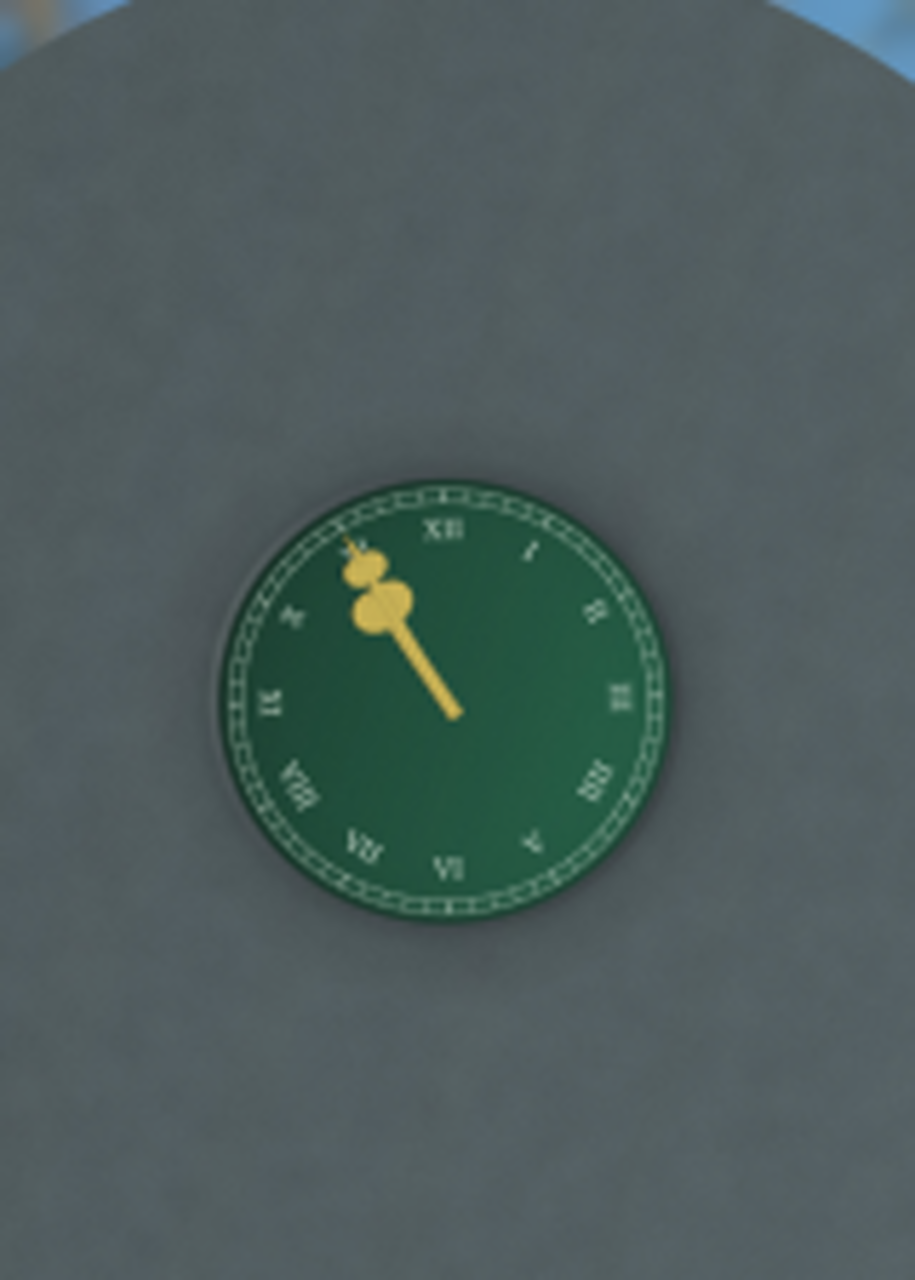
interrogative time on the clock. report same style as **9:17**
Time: **10:55**
